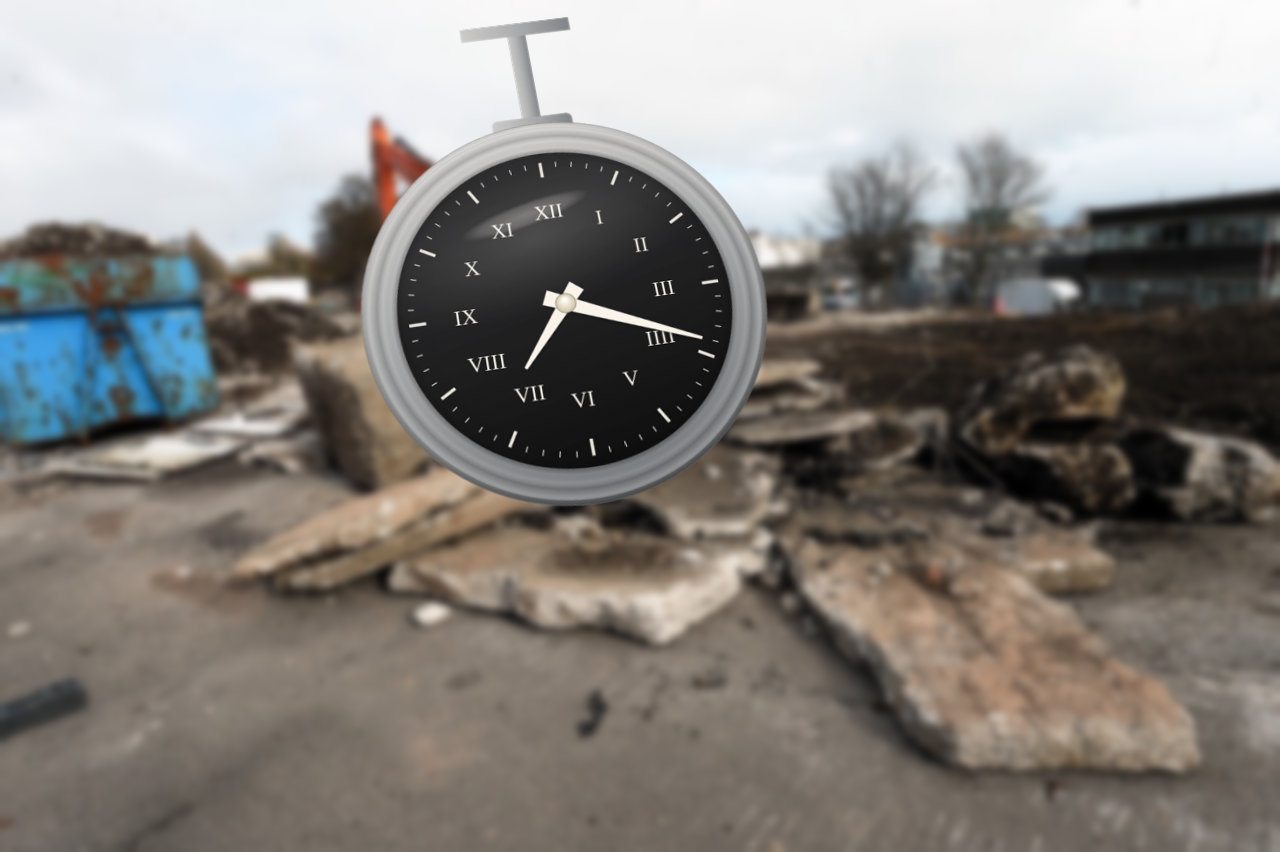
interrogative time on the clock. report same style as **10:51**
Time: **7:19**
